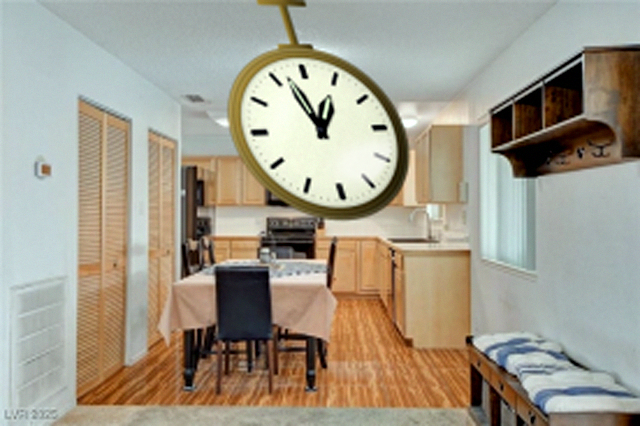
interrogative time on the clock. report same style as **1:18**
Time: **12:57**
